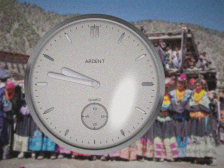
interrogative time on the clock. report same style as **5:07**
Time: **9:47**
